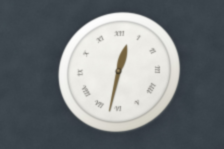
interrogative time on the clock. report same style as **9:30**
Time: **12:32**
